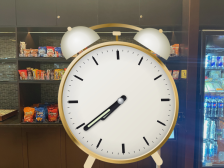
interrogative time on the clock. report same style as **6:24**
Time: **7:39**
